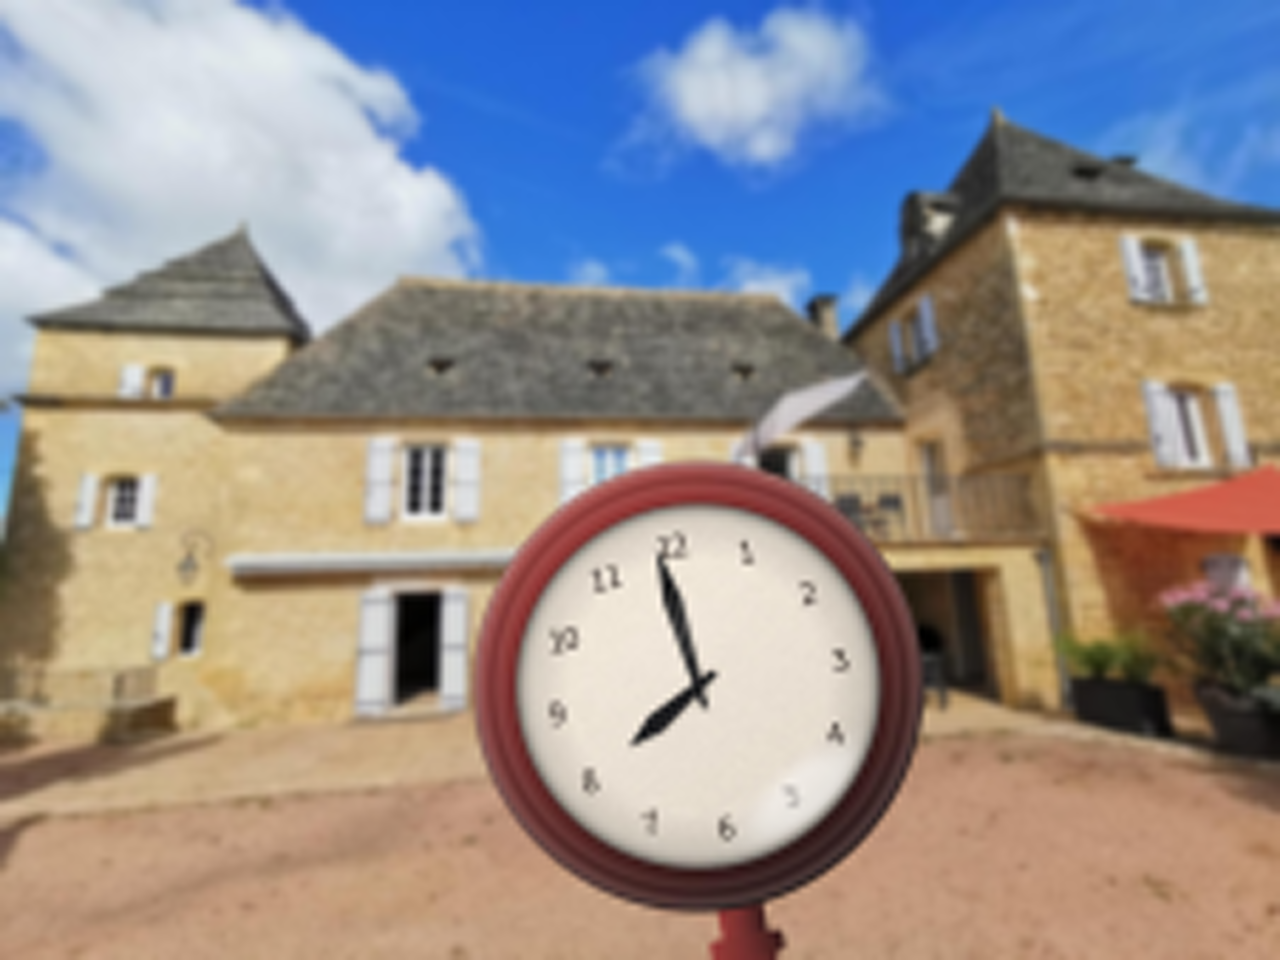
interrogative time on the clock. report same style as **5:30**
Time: **7:59**
